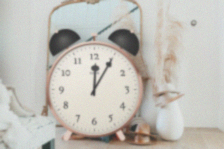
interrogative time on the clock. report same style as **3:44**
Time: **12:05**
